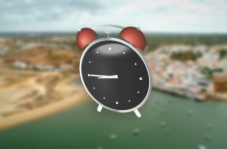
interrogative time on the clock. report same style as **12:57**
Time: **8:45**
